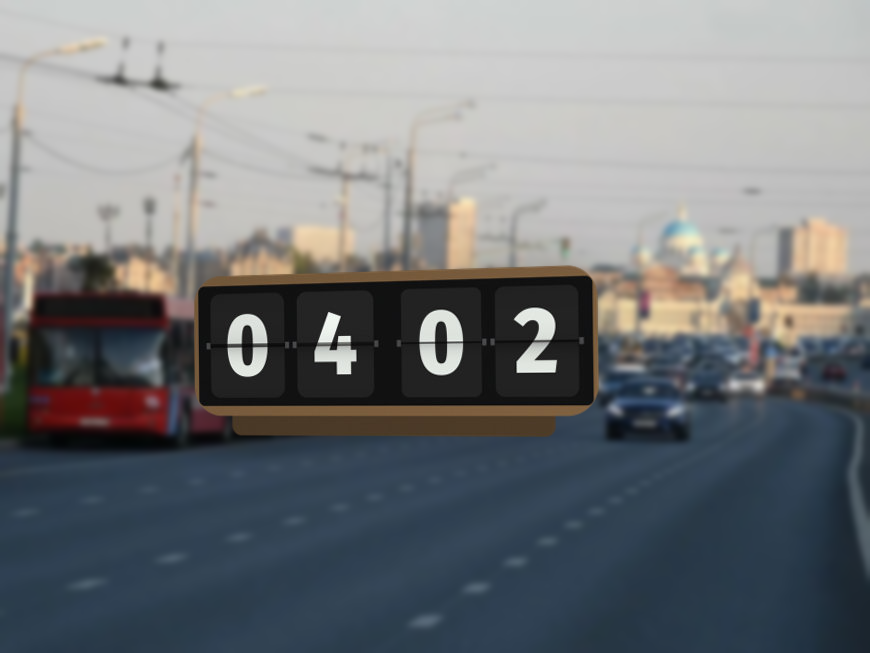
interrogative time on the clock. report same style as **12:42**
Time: **4:02**
